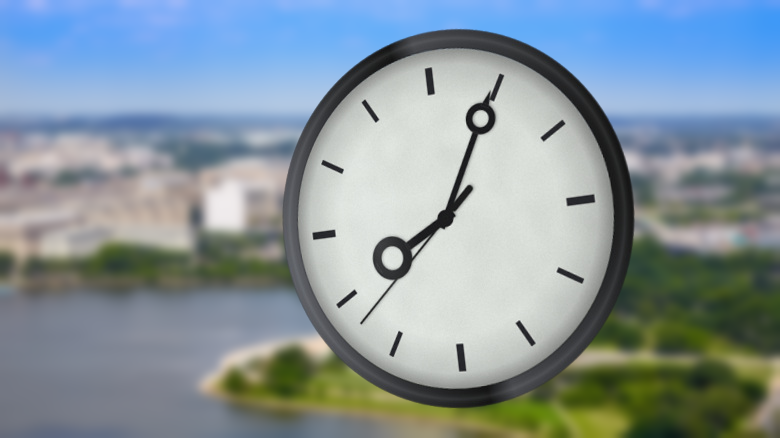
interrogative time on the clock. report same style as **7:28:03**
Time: **8:04:38**
